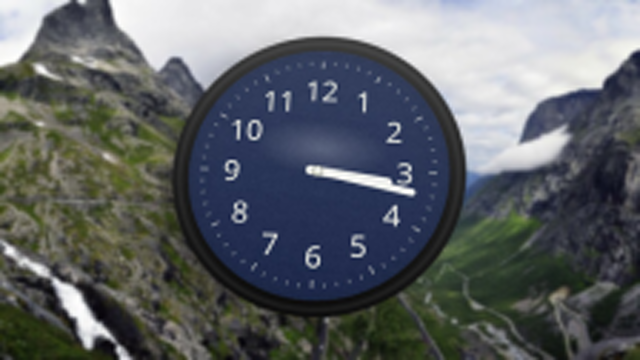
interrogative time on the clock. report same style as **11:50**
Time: **3:17**
